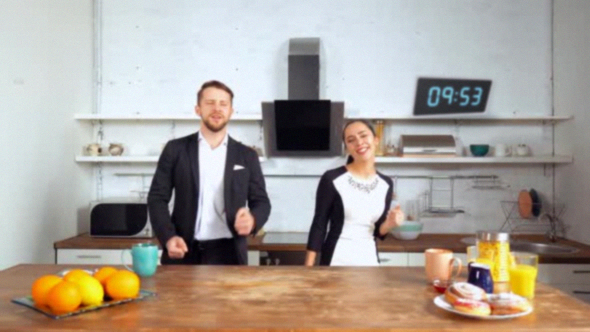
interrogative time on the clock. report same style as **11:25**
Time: **9:53**
